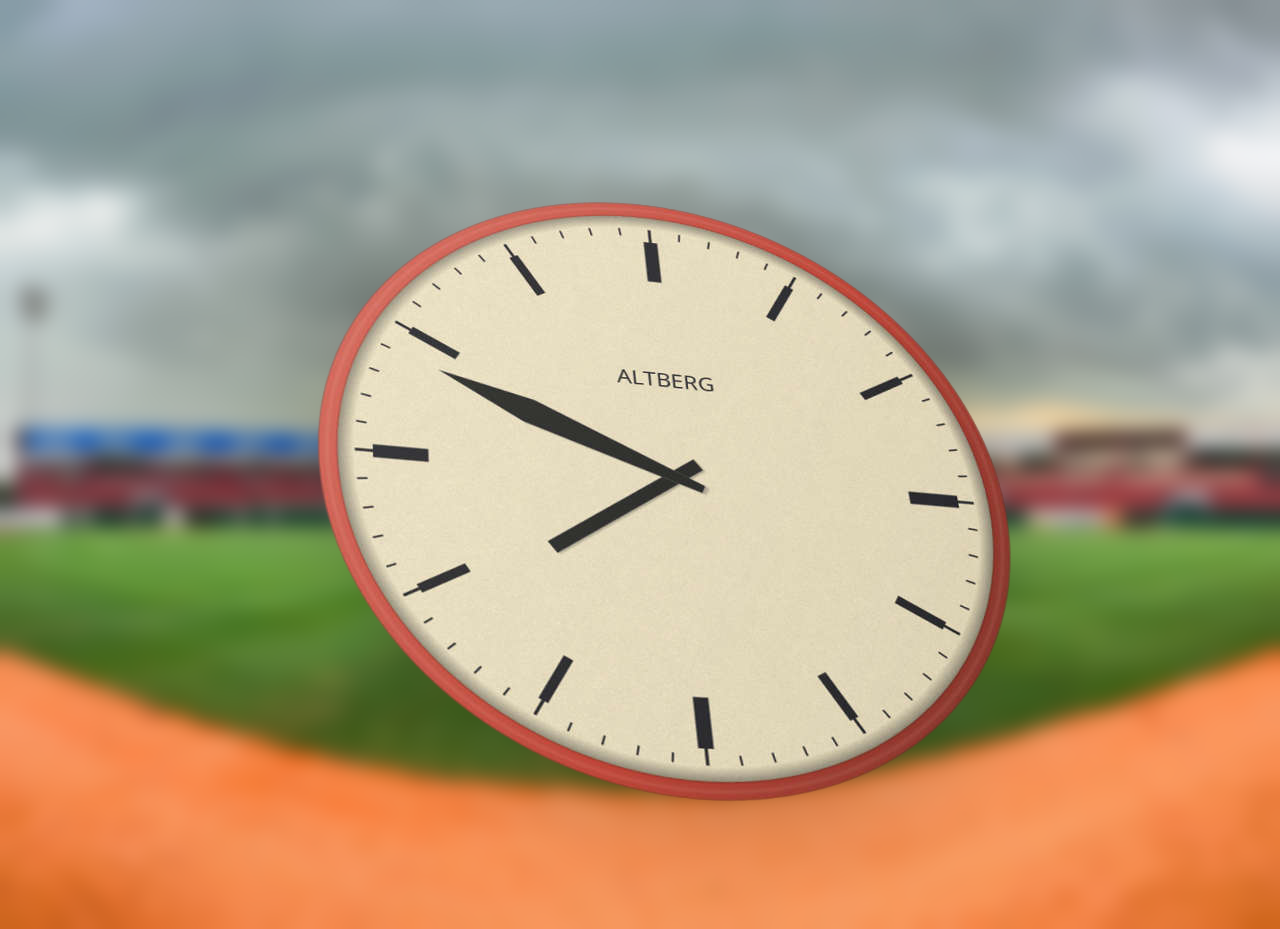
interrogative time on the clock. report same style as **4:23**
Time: **7:49**
